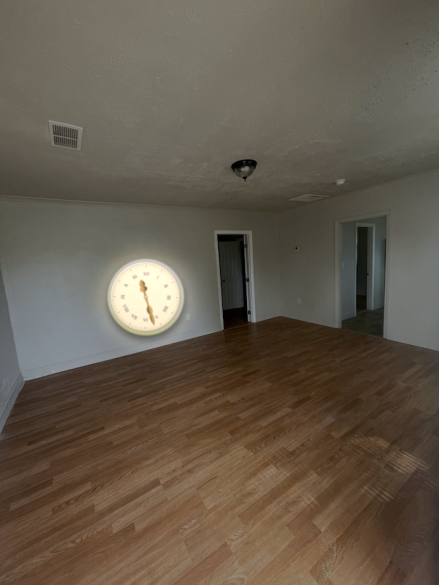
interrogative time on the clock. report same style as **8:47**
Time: **11:27**
